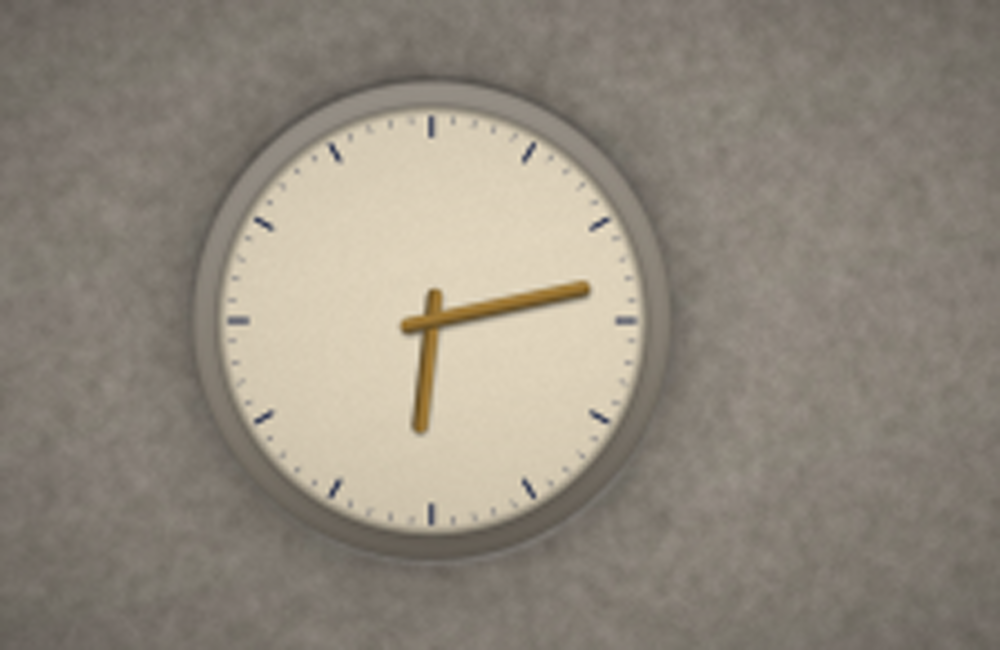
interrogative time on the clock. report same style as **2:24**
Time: **6:13**
